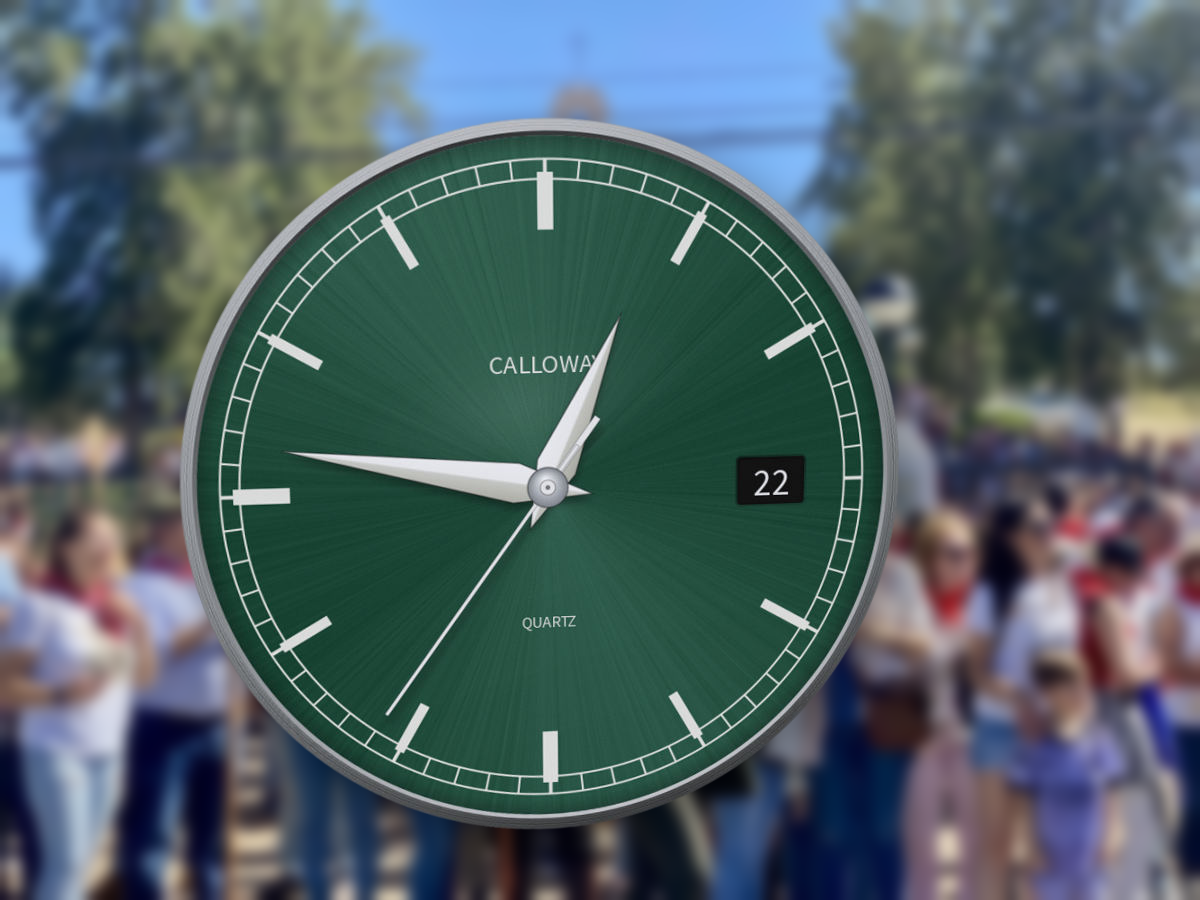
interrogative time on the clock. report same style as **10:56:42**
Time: **12:46:36**
